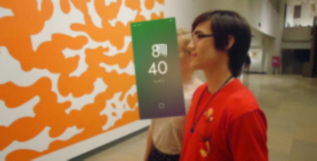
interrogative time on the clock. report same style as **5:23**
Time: **8:40**
